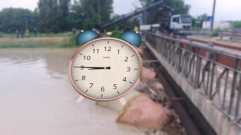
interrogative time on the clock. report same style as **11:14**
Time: **8:45**
